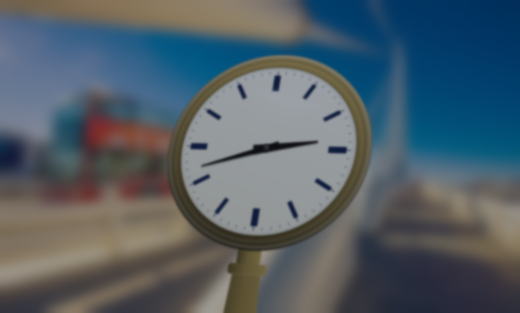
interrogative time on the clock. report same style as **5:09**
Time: **2:42**
